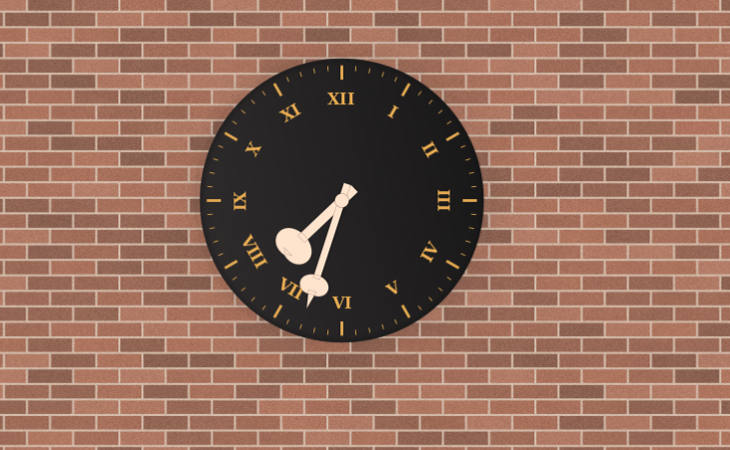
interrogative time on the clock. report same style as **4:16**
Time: **7:33**
